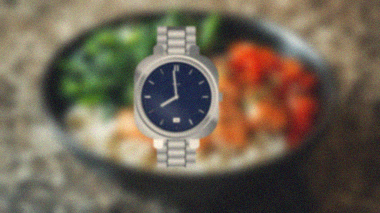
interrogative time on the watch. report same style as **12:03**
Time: **7:59**
